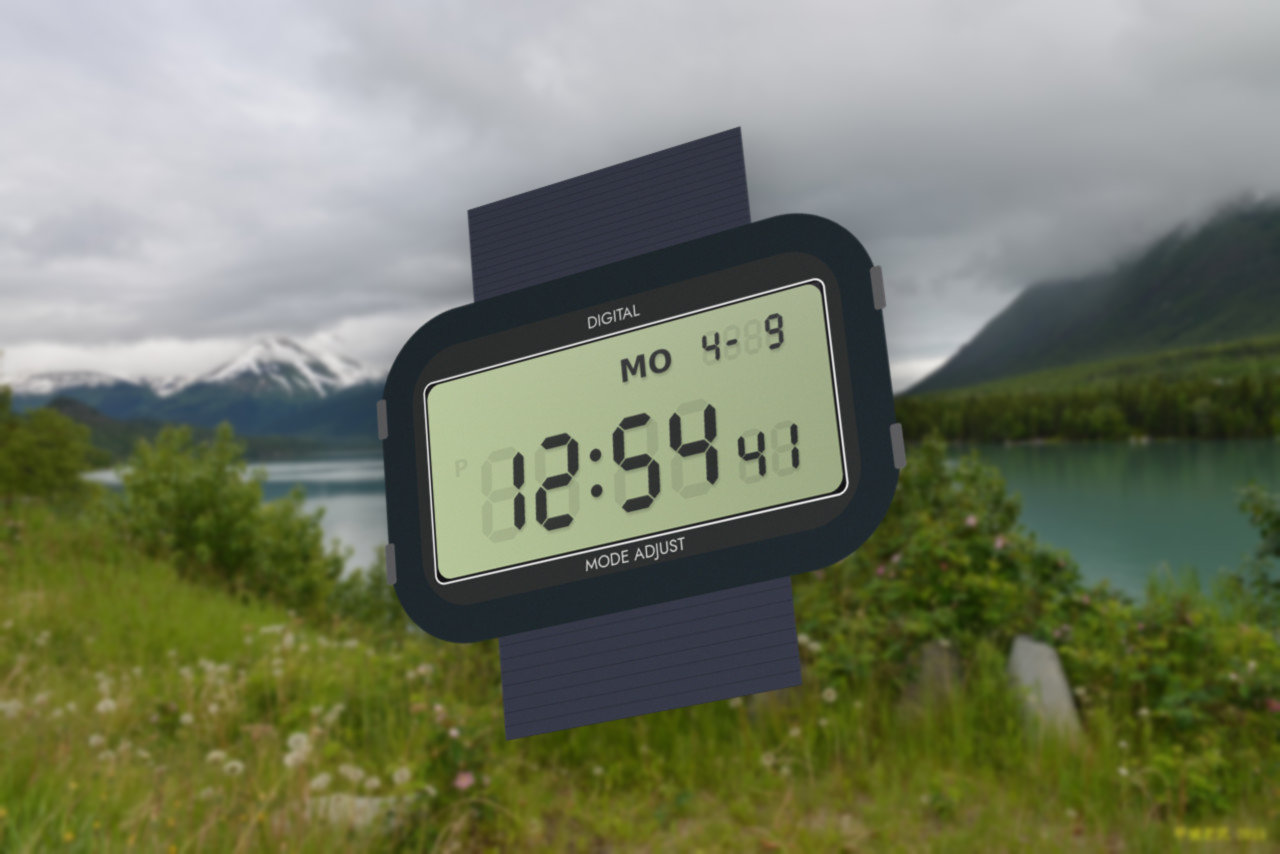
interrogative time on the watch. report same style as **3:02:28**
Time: **12:54:41**
